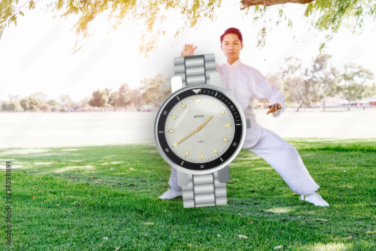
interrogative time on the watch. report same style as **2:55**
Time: **1:40**
